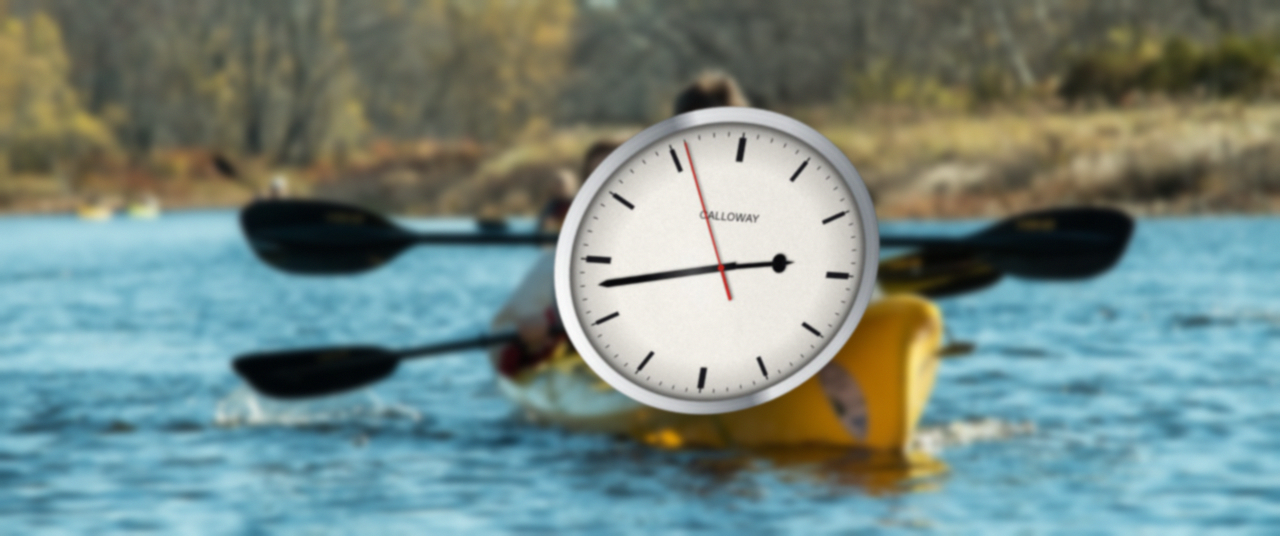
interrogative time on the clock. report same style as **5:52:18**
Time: **2:42:56**
